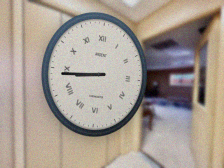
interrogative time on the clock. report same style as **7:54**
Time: **8:44**
